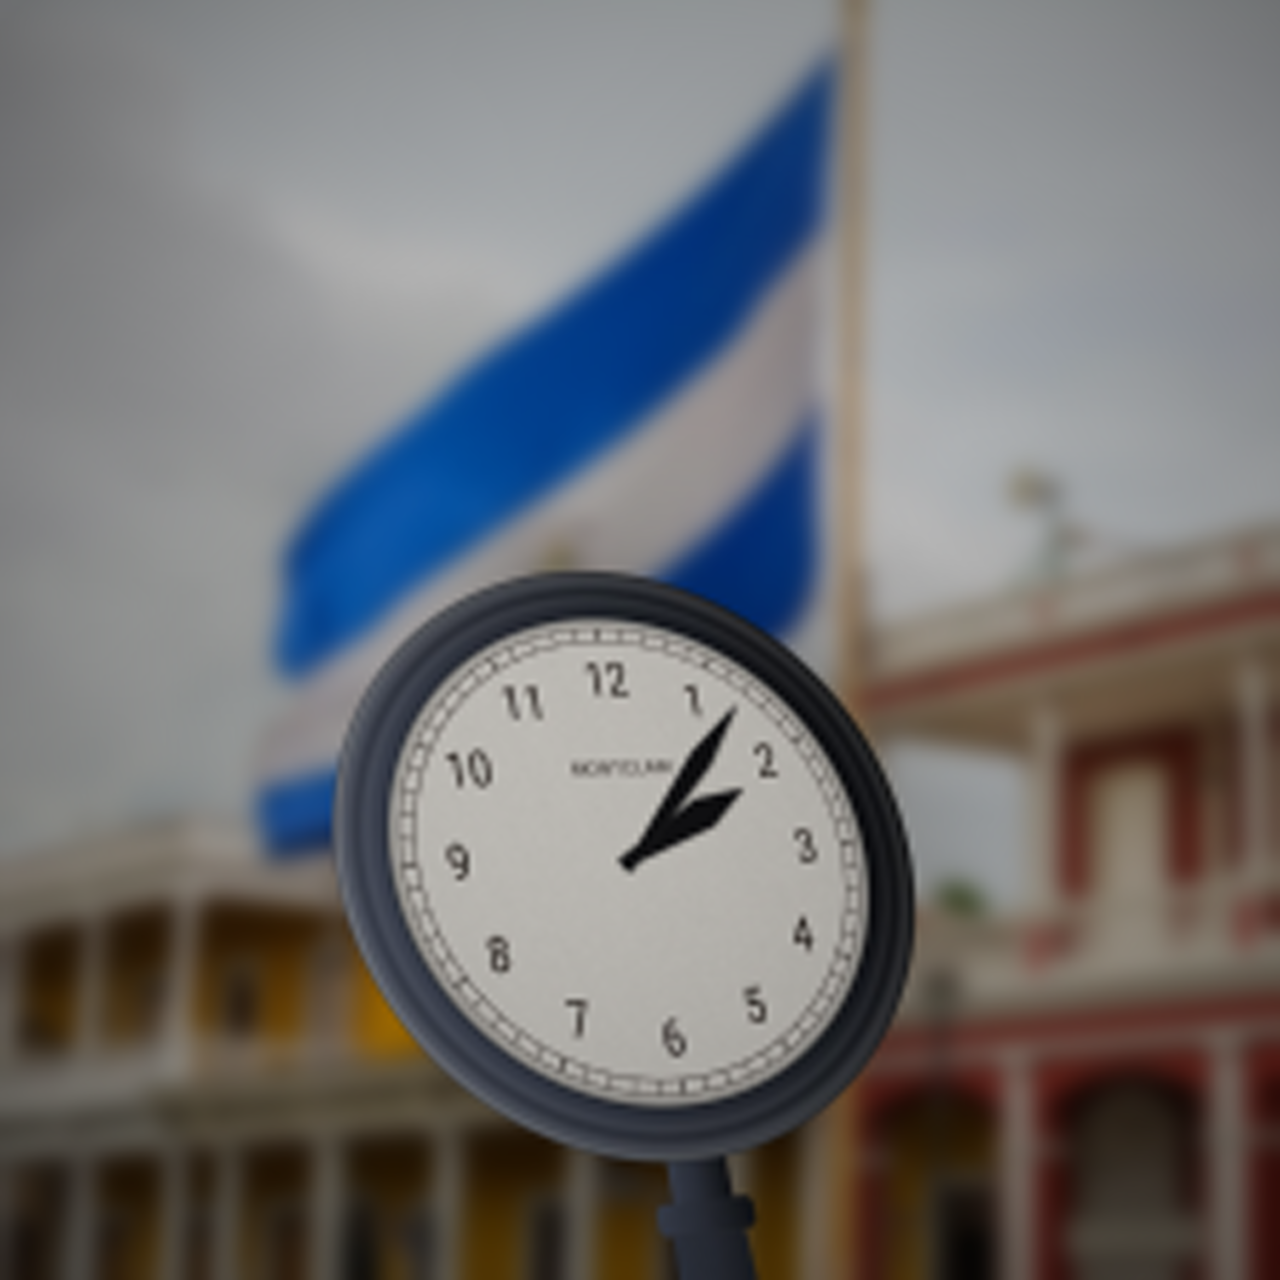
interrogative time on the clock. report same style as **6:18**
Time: **2:07**
